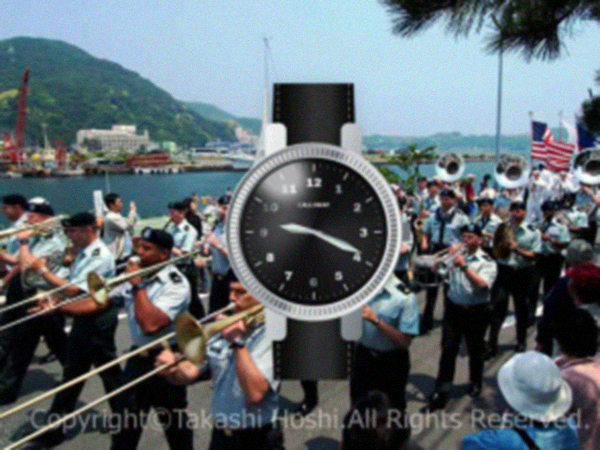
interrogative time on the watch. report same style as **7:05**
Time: **9:19**
